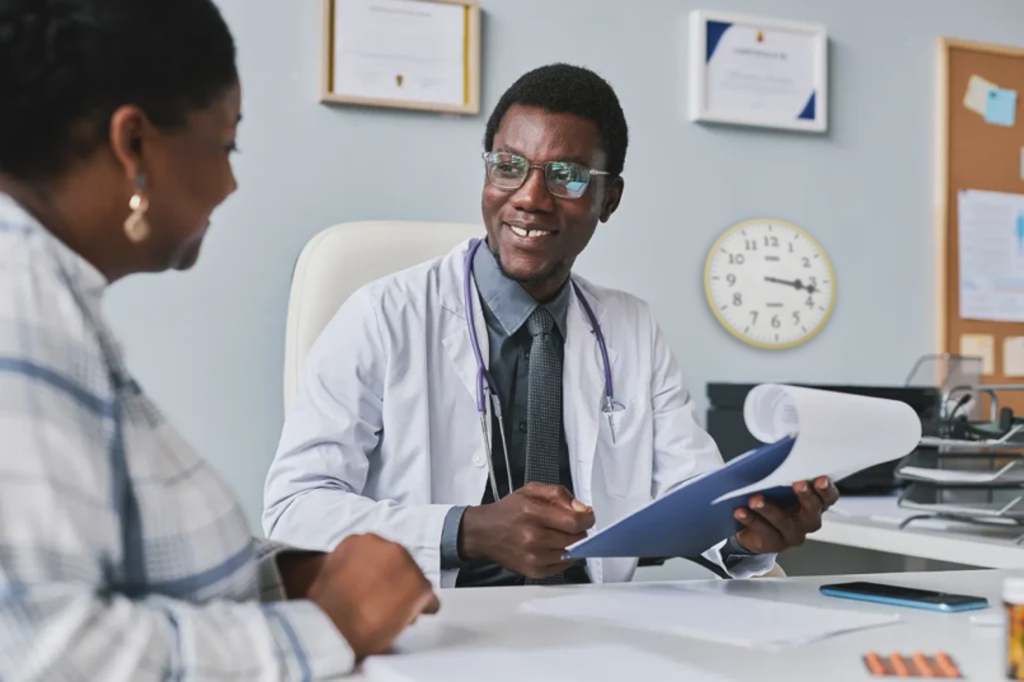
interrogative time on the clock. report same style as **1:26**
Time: **3:17**
